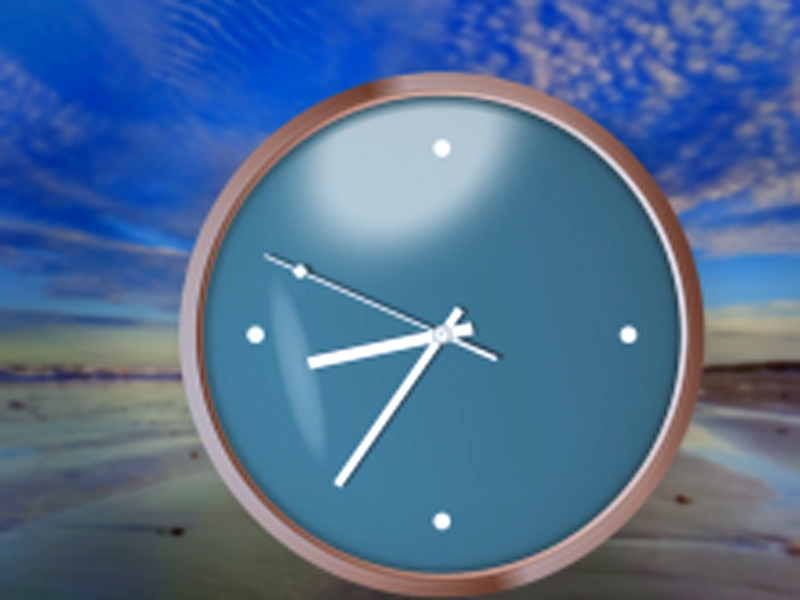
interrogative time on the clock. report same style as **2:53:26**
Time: **8:35:49**
